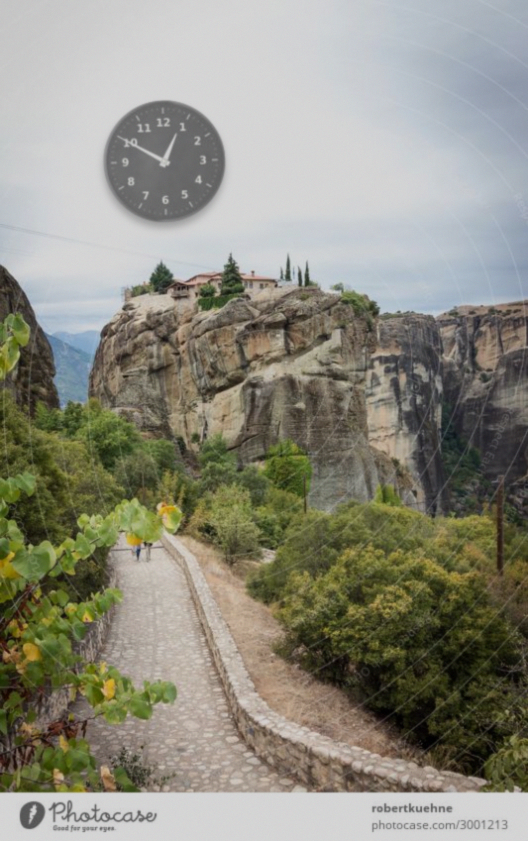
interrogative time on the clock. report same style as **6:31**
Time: **12:50**
